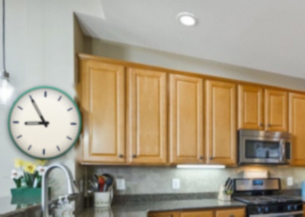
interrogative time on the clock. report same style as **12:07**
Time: **8:55**
